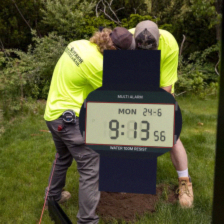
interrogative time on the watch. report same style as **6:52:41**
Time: **9:13:56**
